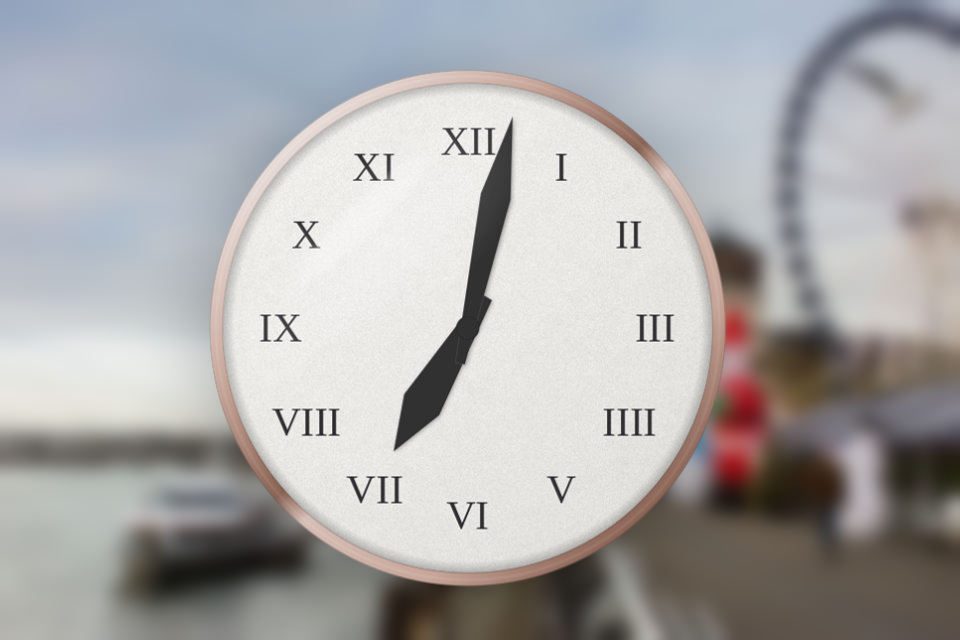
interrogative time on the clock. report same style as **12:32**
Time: **7:02**
